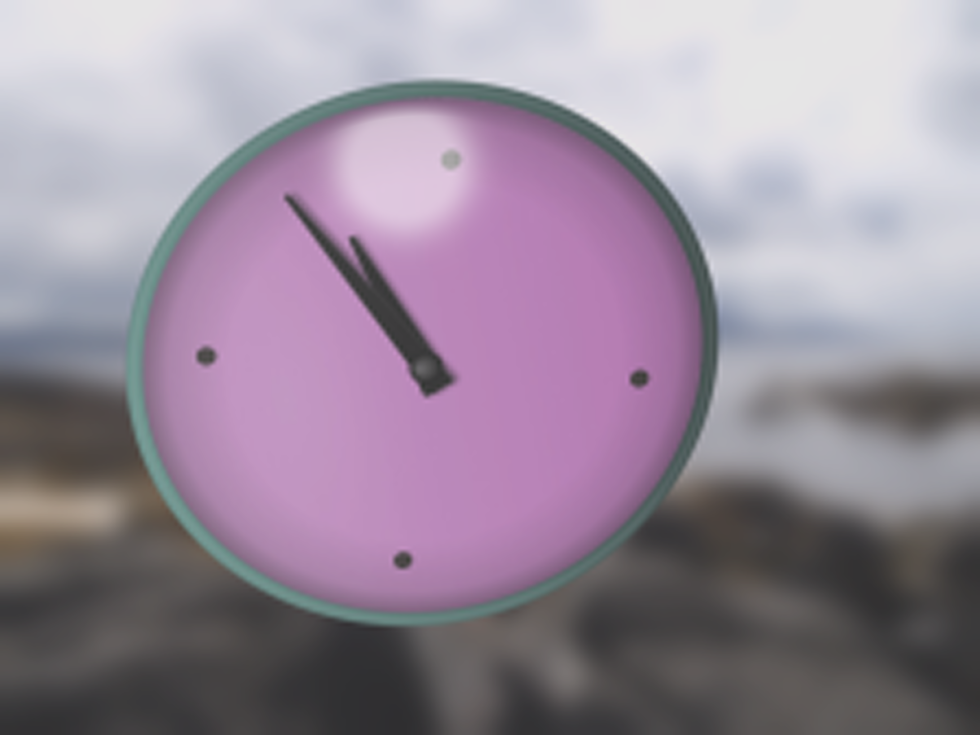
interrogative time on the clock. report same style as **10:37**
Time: **10:53**
